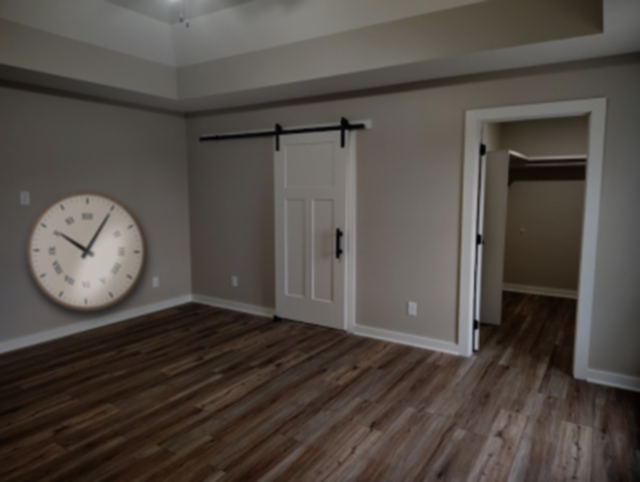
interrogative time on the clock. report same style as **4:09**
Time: **10:05**
